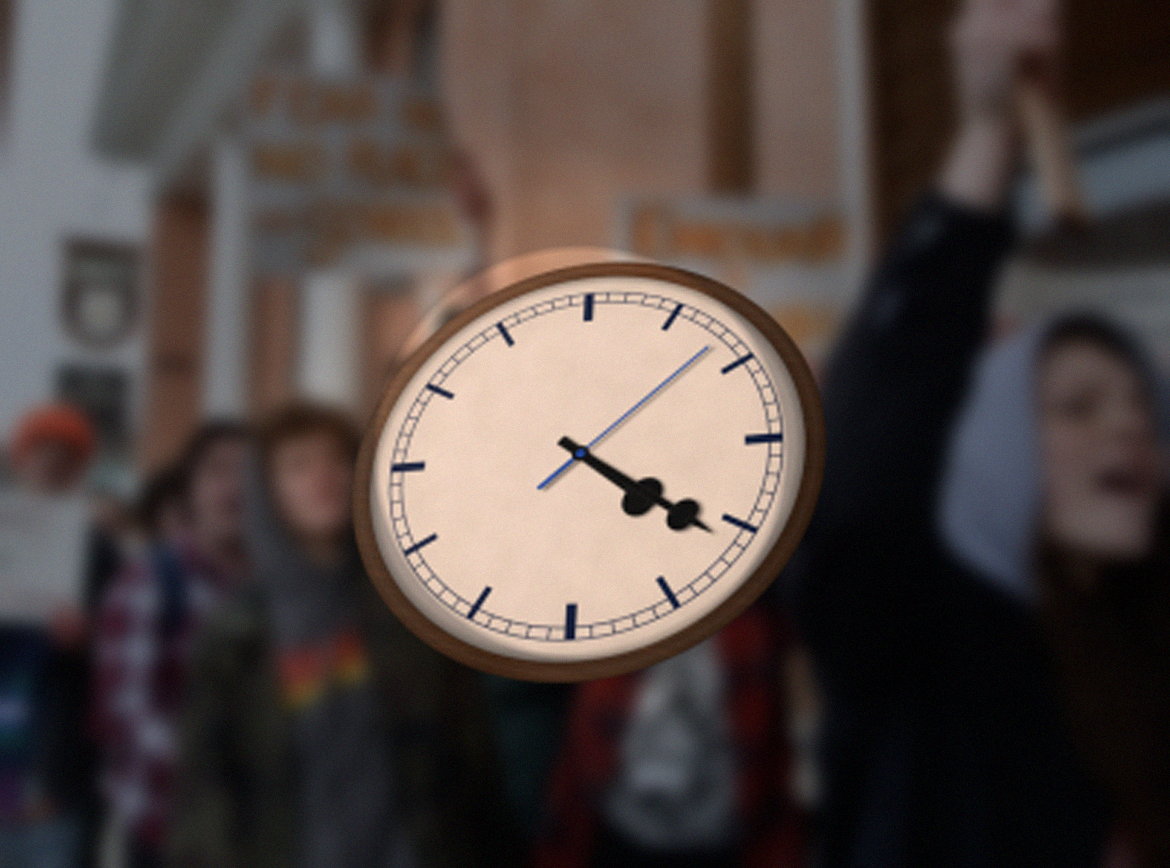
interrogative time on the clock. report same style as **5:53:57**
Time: **4:21:08**
